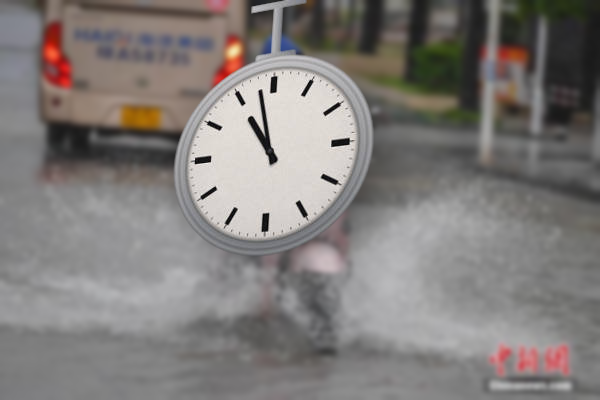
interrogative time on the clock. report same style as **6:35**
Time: **10:58**
